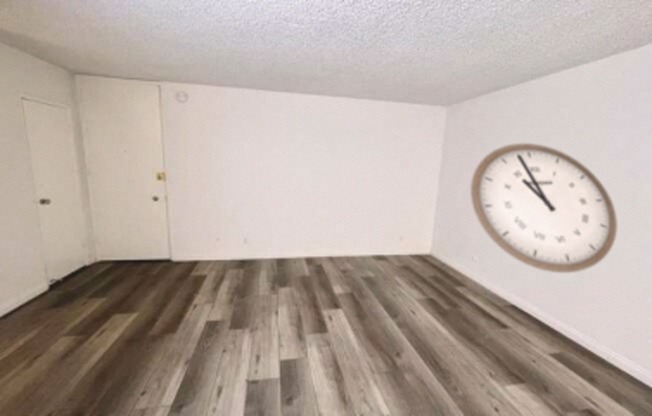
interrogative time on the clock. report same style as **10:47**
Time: **10:58**
